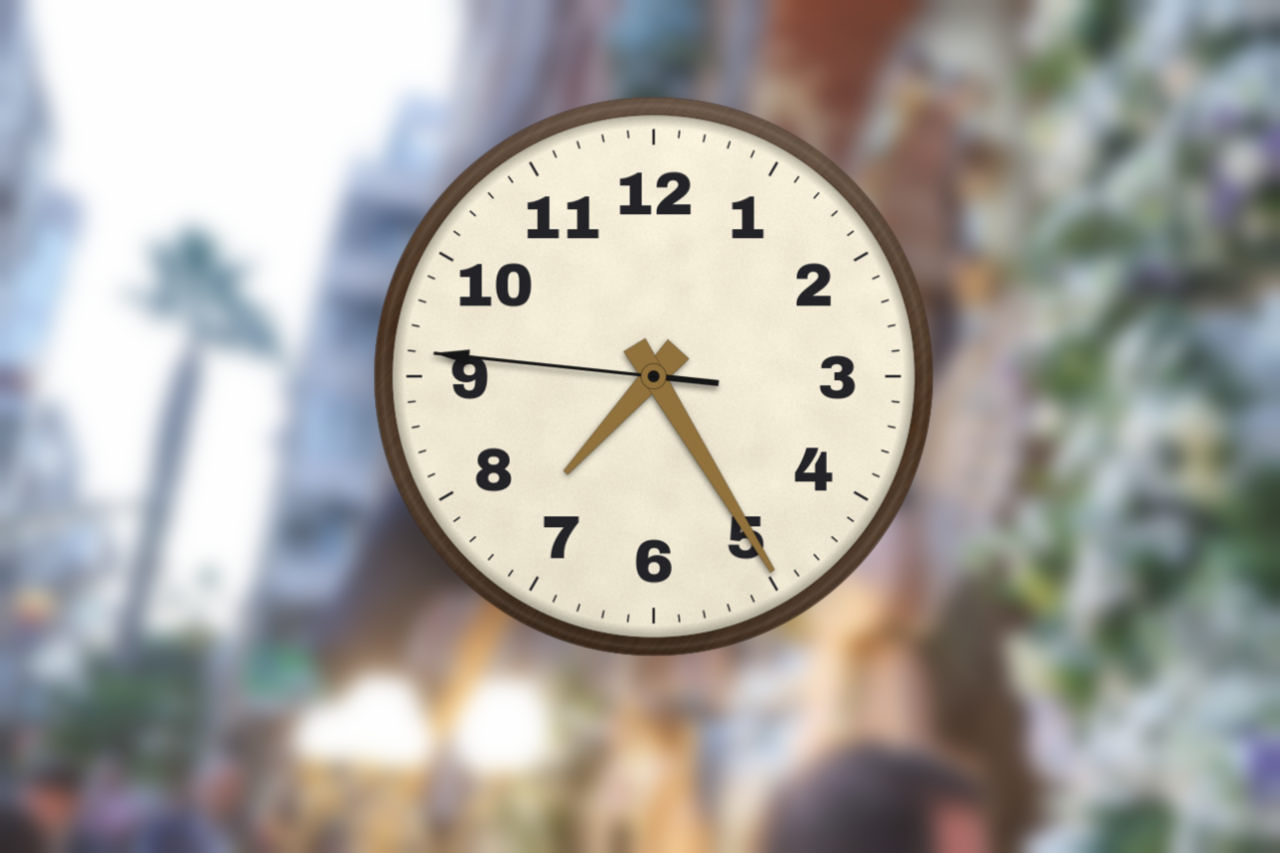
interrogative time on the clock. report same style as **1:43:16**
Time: **7:24:46**
